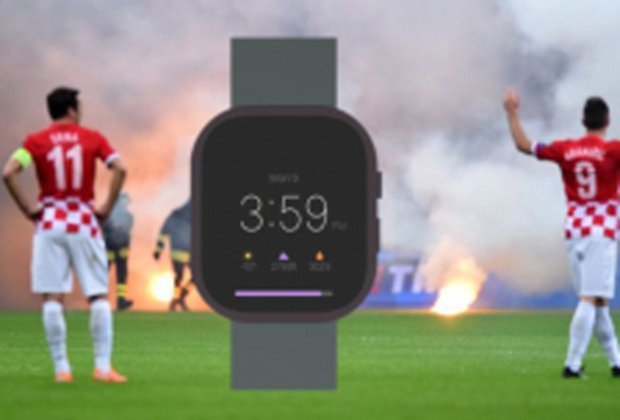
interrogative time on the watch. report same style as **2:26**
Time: **3:59**
